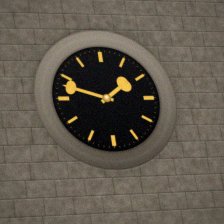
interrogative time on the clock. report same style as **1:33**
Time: **1:48**
